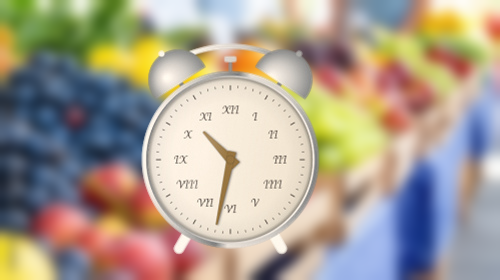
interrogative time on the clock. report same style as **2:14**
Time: **10:32**
